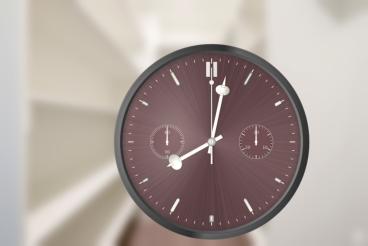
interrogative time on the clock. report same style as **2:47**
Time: **8:02**
